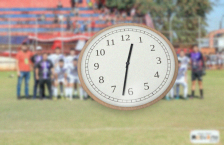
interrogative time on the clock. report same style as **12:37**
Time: **12:32**
